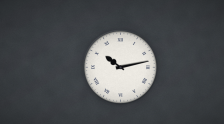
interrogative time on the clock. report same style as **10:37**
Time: **10:13**
